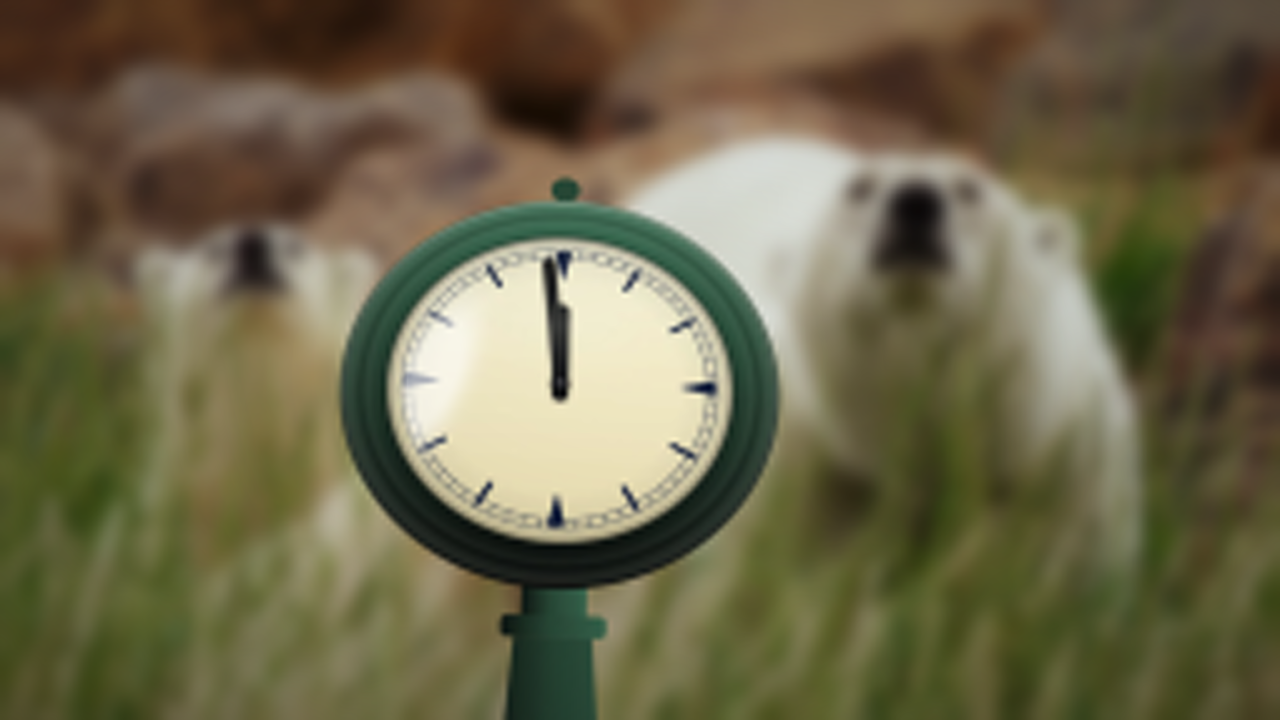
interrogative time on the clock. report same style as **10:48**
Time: **11:59**
